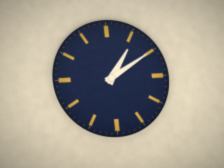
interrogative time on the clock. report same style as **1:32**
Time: **1:10**
